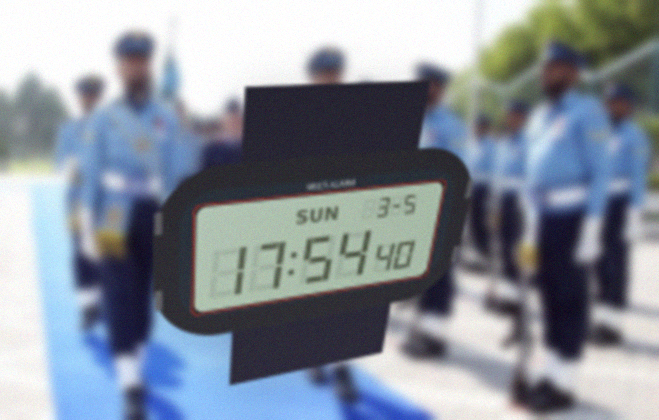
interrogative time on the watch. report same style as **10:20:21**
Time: **17:54:40**
